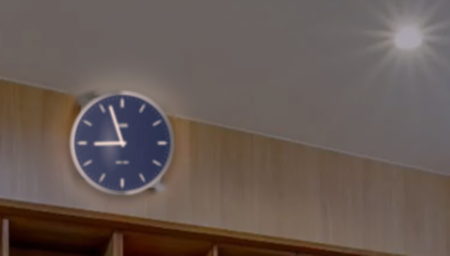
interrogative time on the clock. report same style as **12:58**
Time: **8:57**
